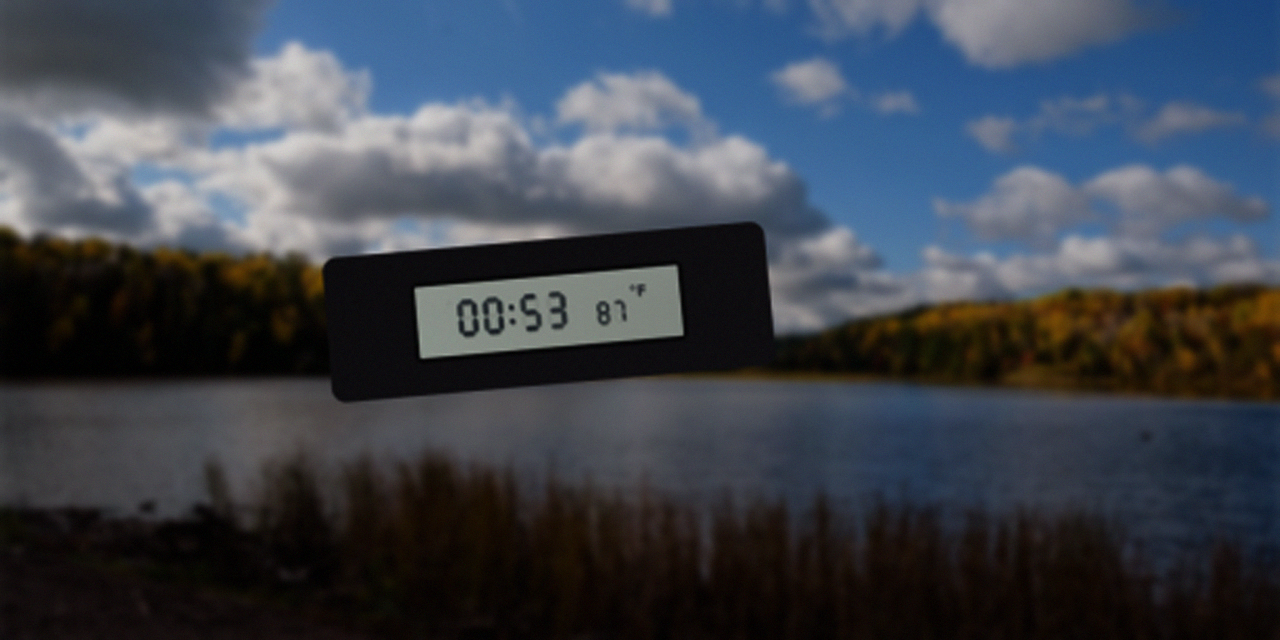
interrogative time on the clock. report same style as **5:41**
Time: **0:53**
